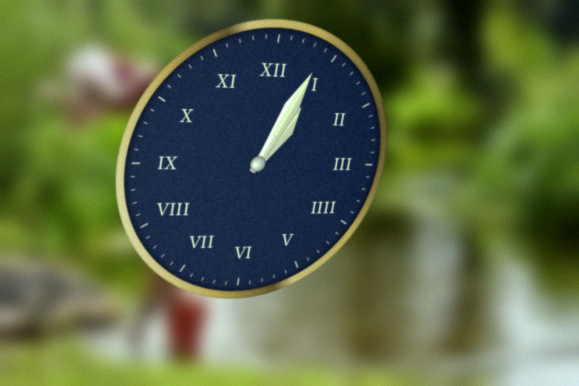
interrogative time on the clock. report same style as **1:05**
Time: **1:04**
